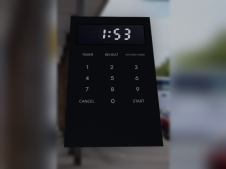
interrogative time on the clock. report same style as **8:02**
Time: **1:53**
